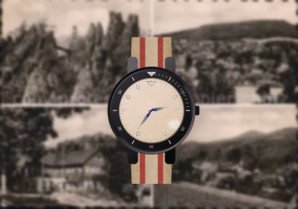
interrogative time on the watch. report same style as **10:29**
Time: **2:36**
